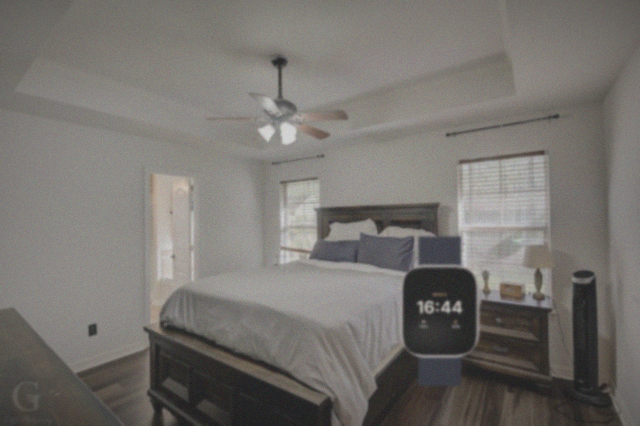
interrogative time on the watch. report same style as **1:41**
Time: **16:44**
